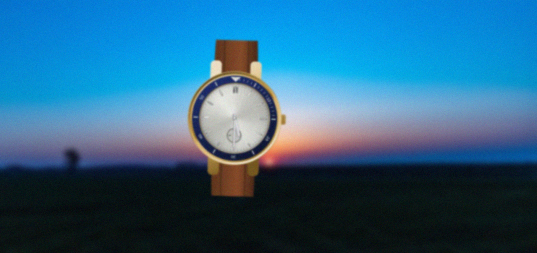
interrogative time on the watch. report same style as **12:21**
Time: **5:30**
